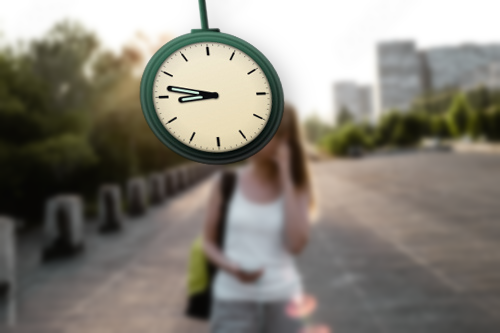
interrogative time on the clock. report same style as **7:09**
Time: **8:47**
